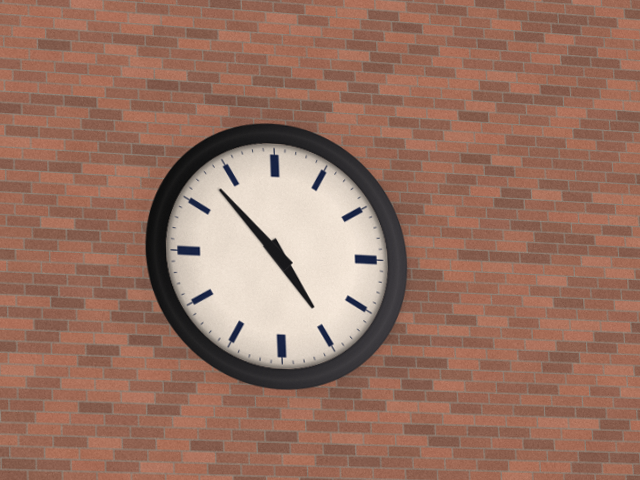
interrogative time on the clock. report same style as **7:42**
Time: **4:53**
